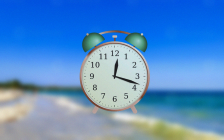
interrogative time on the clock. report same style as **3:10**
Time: **12:18**
